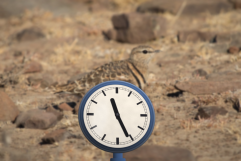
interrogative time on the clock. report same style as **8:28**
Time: **11:26**
